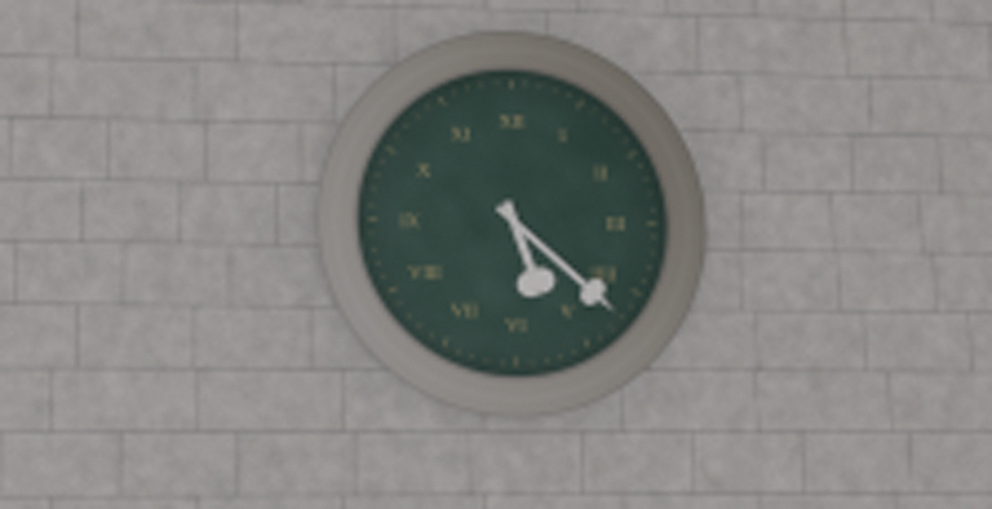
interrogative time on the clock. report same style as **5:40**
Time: **5:22**
